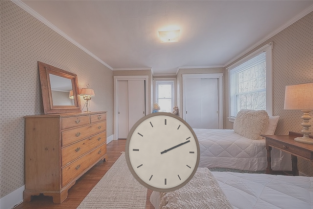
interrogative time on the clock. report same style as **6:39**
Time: **2:11**
